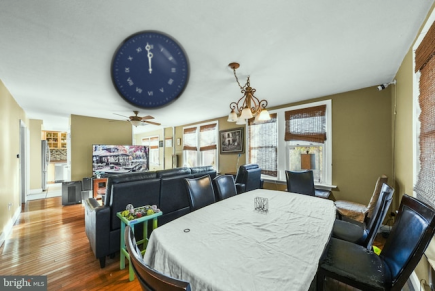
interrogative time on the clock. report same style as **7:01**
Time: **11:59**
